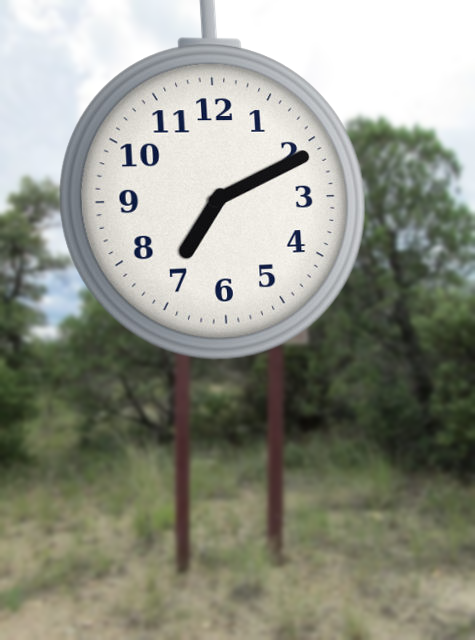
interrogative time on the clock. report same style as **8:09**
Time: **7:11**
